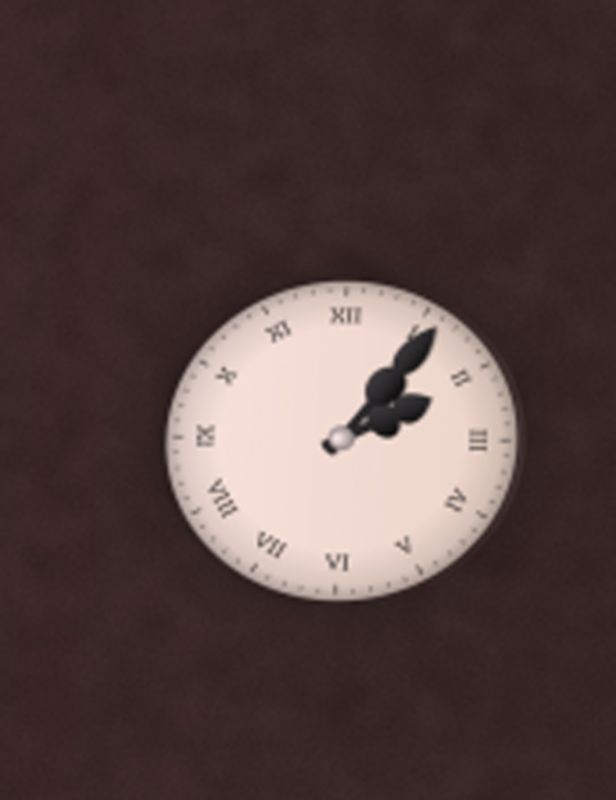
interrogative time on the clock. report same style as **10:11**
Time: **2:06**
